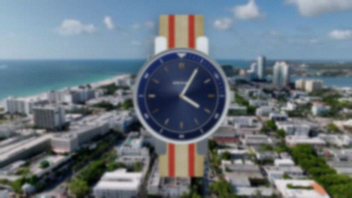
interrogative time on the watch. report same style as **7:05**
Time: **4:05**
